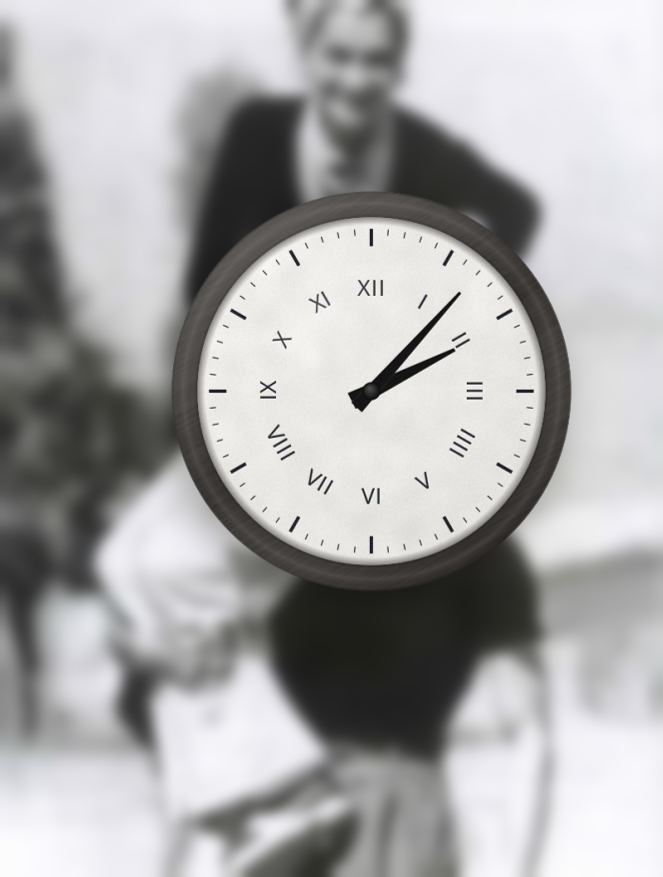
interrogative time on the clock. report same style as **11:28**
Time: **2:07**
